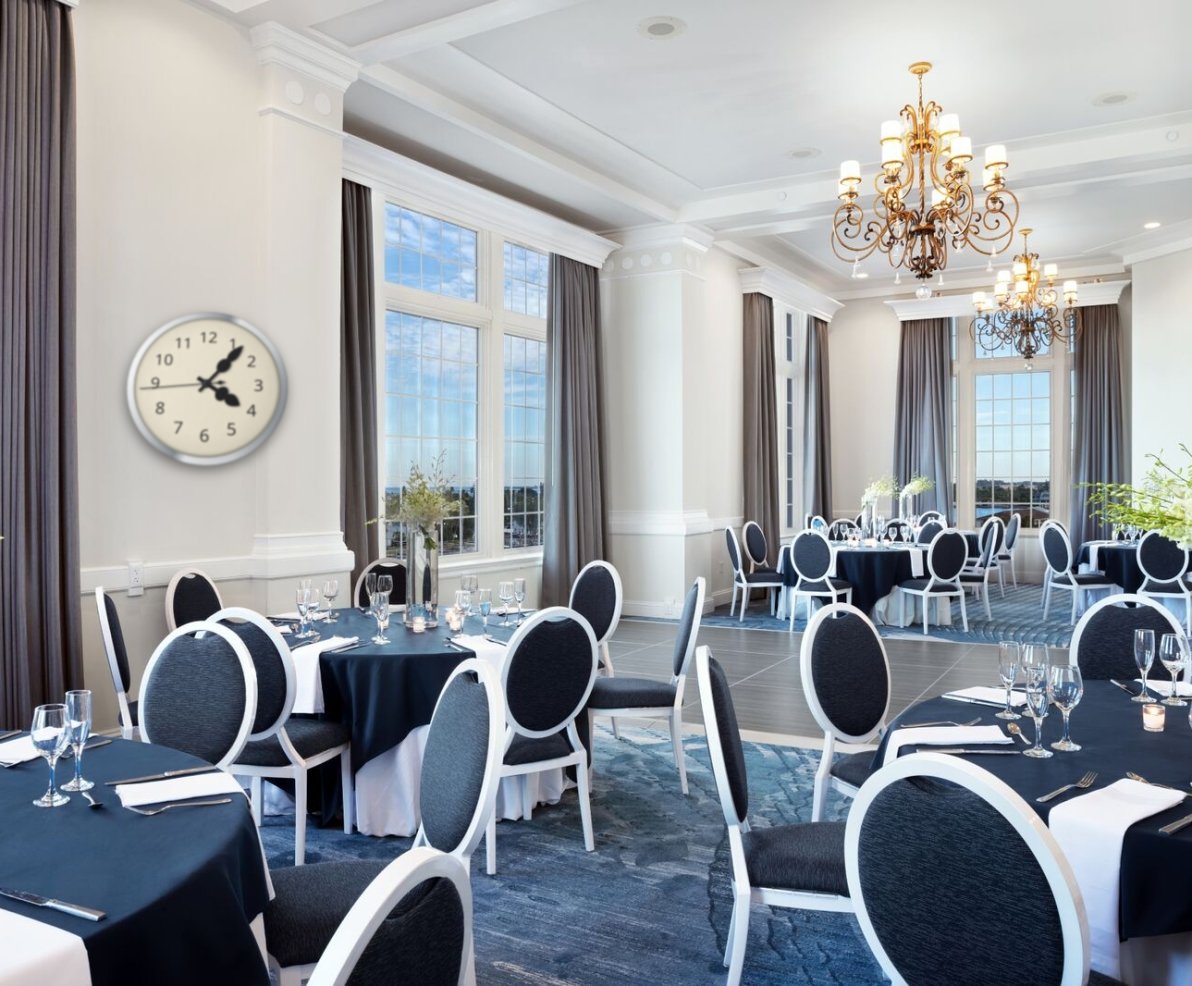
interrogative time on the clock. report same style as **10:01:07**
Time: **4:06:44**
